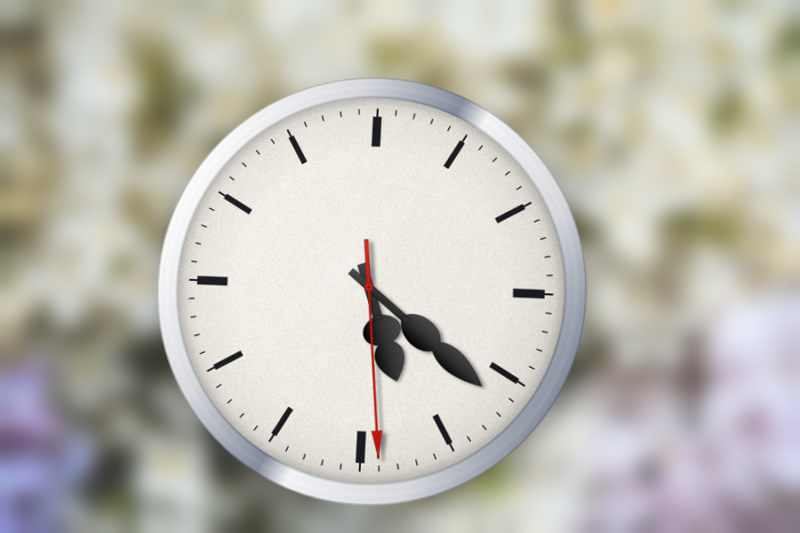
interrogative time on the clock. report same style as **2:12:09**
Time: **5:21:29**
